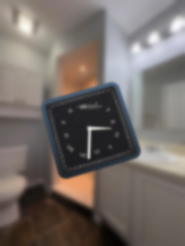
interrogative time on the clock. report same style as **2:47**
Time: **3:33**
